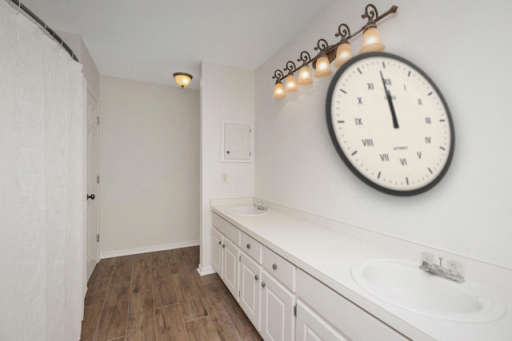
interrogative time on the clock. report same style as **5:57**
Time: **11:59**
